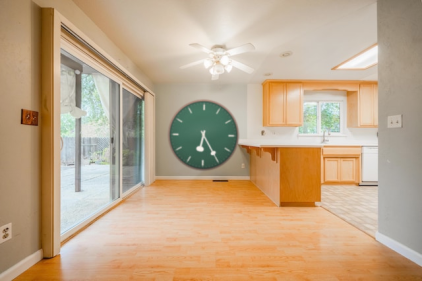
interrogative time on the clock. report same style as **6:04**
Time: **6:25**
